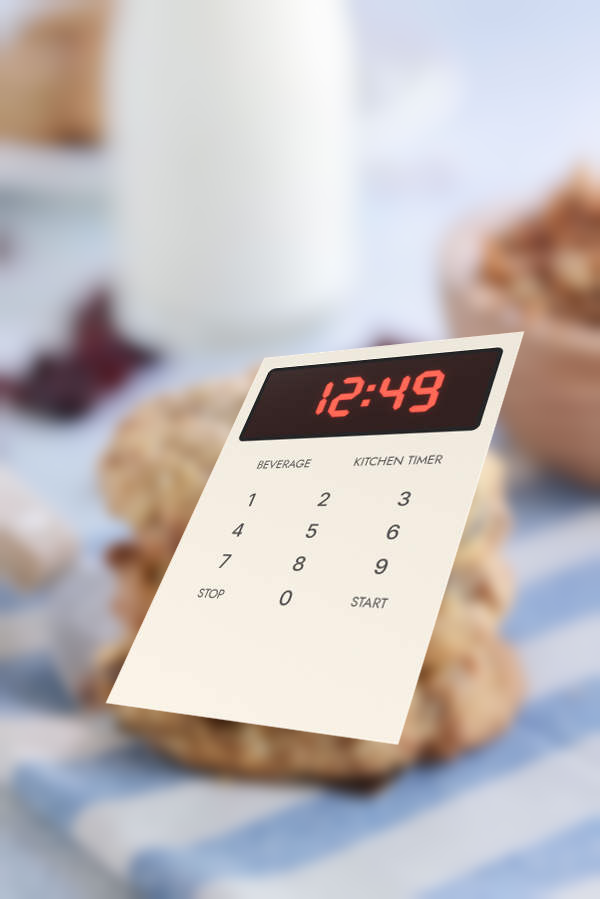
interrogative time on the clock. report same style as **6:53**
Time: **12:49**
